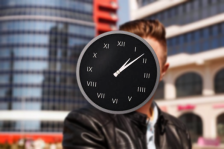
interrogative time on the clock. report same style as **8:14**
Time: **1:08**
